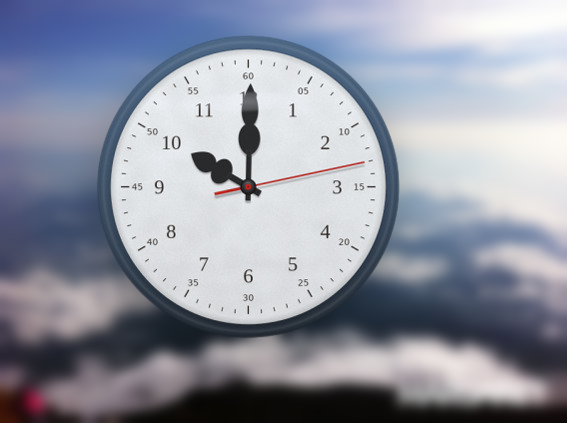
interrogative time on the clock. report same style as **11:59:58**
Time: **10:00:13**
